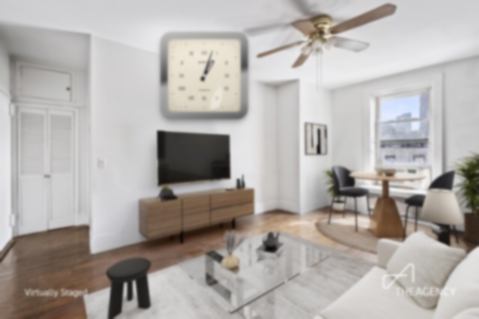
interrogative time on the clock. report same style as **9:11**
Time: **1:03**
